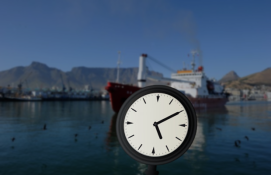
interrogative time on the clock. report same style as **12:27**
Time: **5:10**
